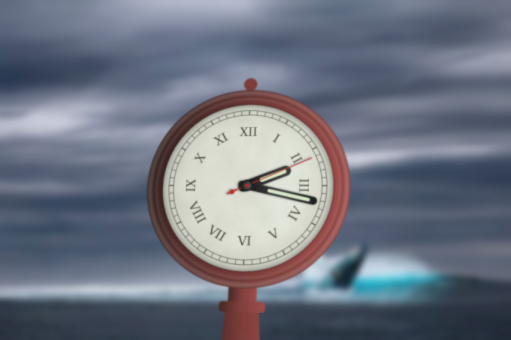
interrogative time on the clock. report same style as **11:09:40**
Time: **2:17:11**
